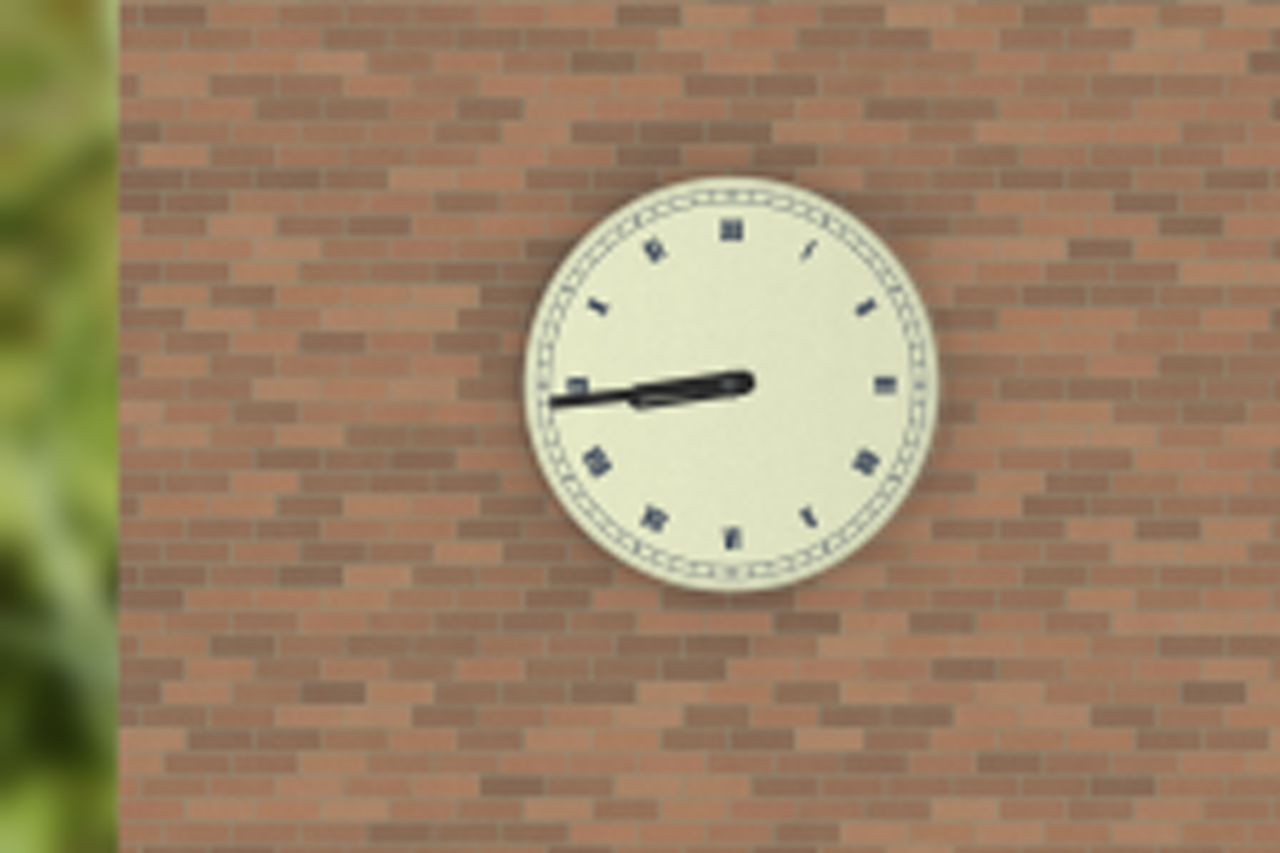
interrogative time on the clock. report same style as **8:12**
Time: **8:44**
